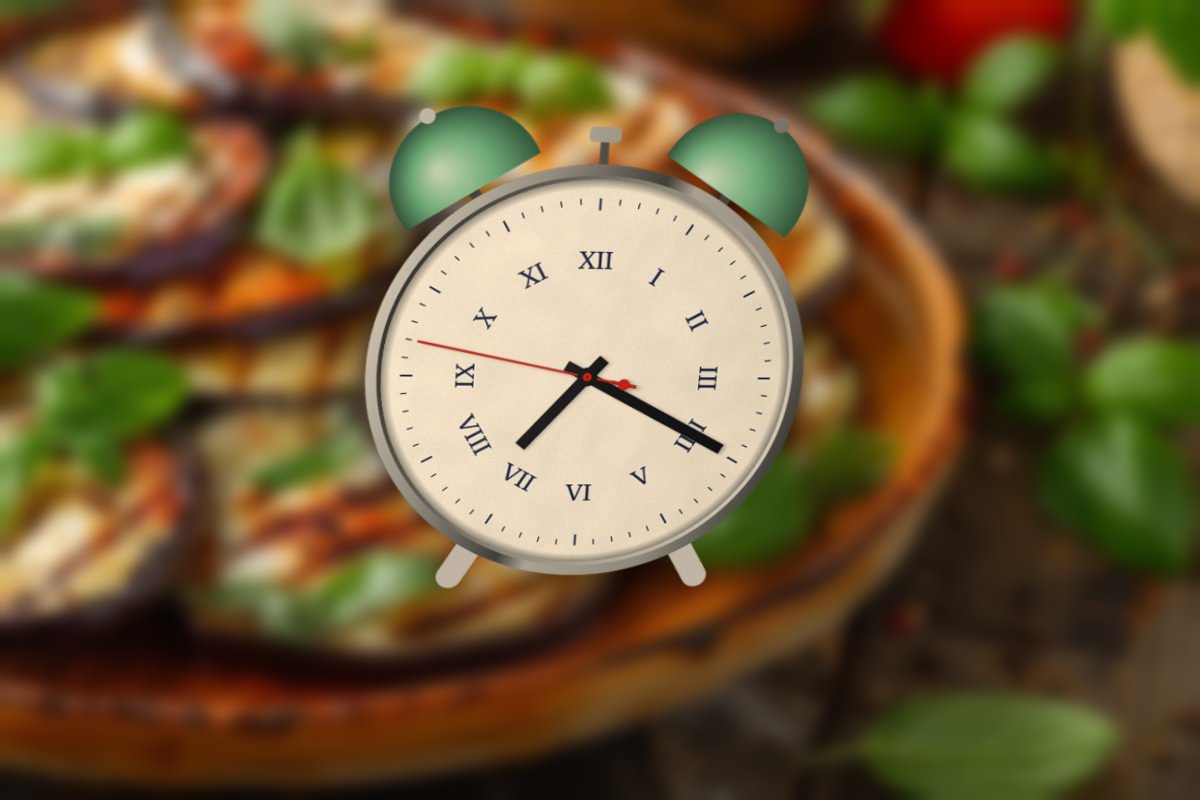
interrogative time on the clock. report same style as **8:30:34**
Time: **7:19:47**
